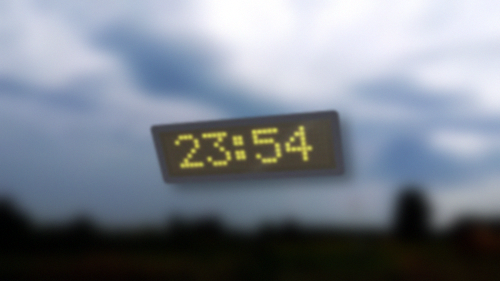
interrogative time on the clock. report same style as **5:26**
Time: **23:54**
